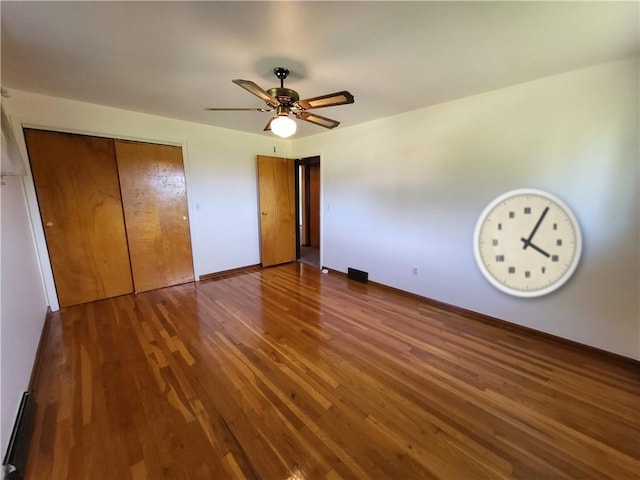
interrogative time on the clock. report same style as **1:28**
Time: **4:05**
